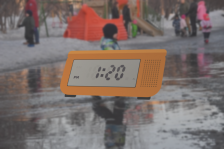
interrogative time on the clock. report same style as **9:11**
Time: **1:20**
